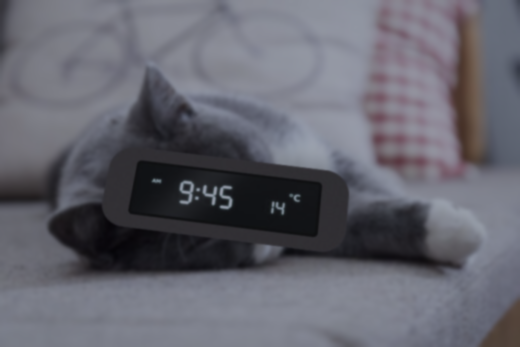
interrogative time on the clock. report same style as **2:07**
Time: **9:45**
